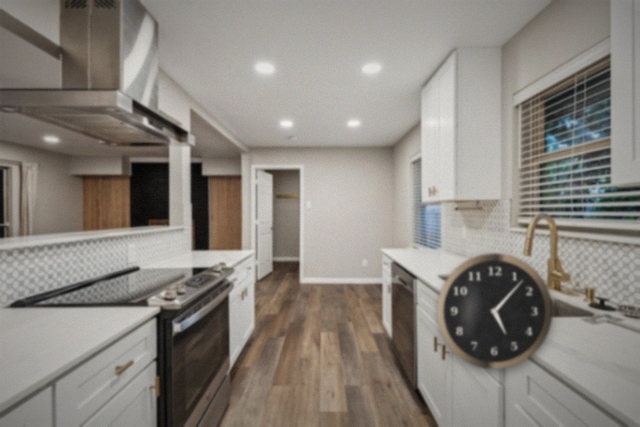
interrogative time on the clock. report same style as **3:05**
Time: **5:07**
